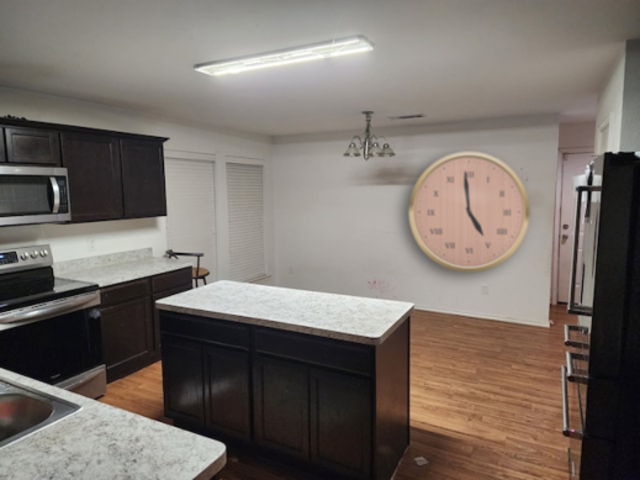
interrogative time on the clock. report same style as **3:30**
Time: **4:59**
